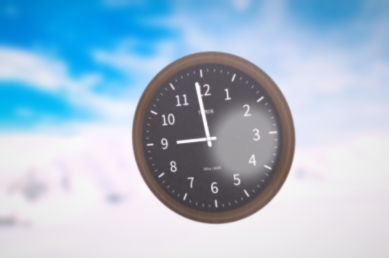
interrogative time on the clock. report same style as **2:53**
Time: **8:59**
